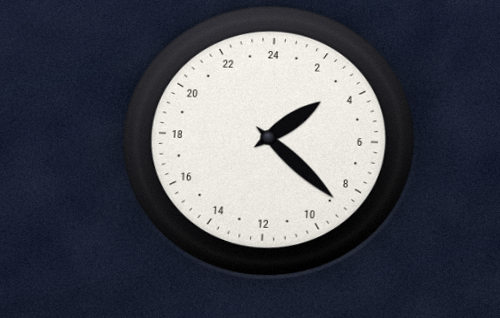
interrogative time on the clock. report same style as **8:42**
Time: **3:22**
